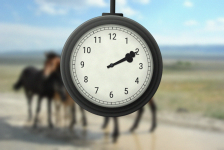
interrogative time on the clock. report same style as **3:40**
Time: **2:10**
